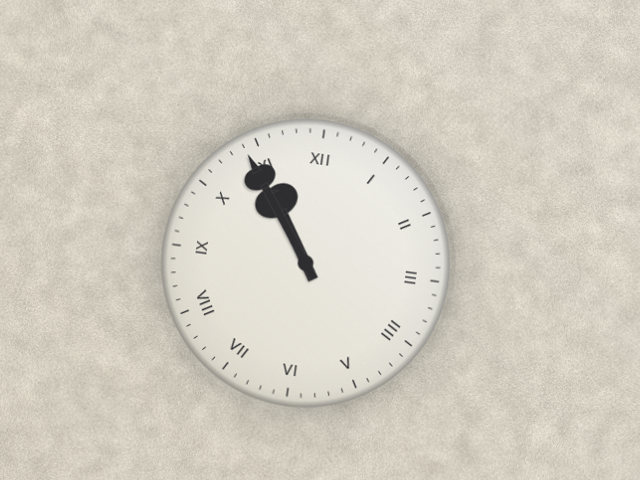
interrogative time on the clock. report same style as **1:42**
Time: **10:54**
